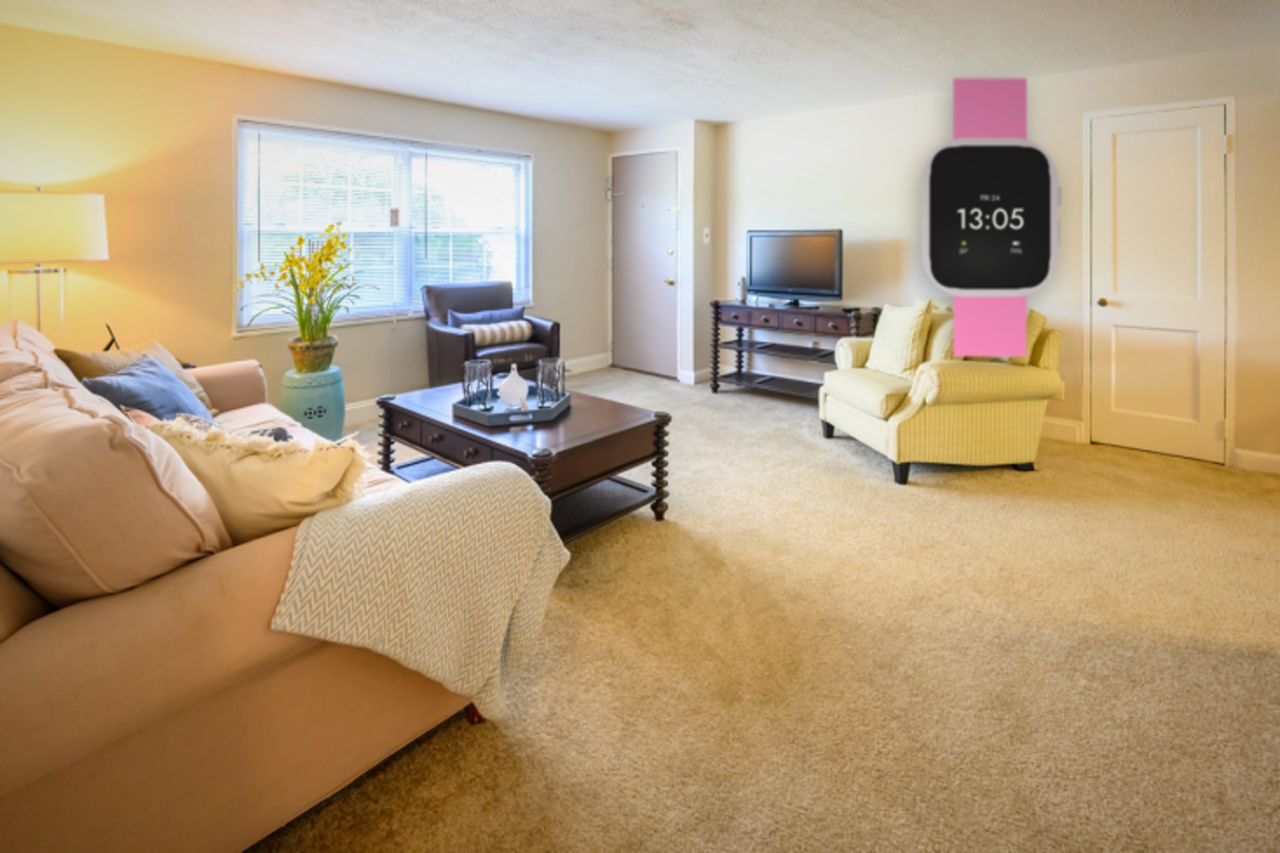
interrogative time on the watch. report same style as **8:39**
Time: **13:05**
